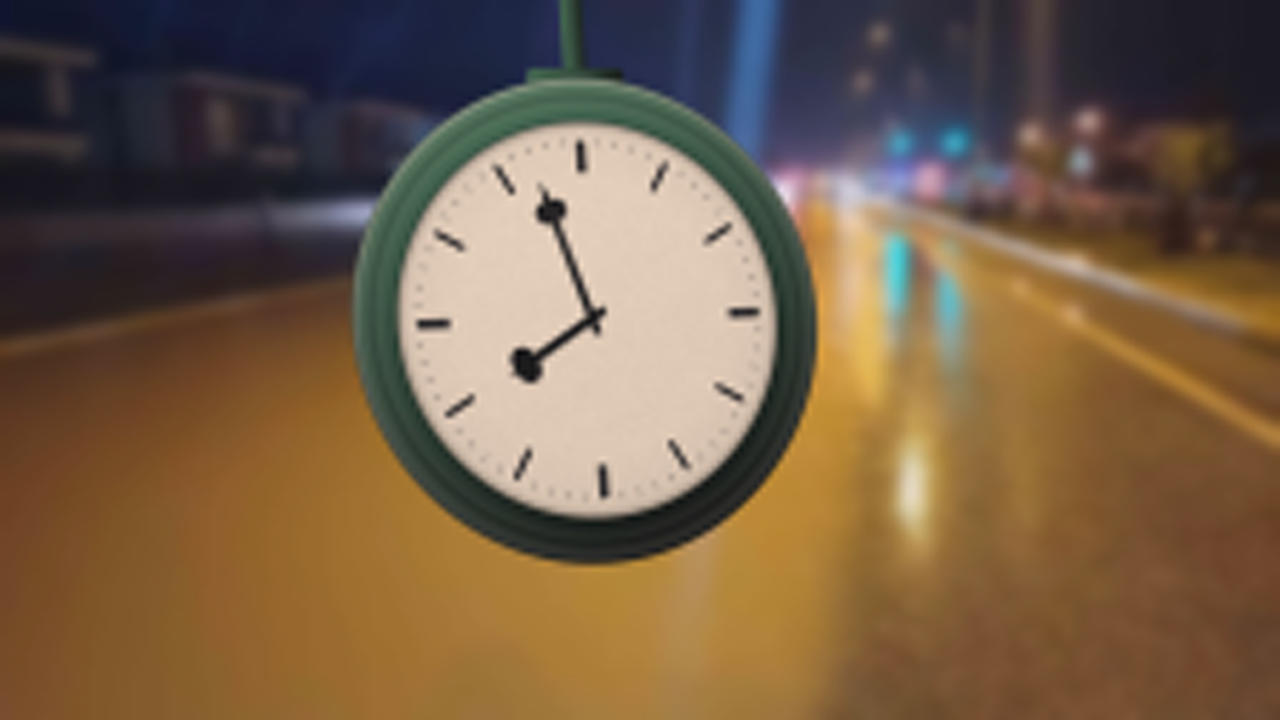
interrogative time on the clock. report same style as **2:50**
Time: **7:57**
